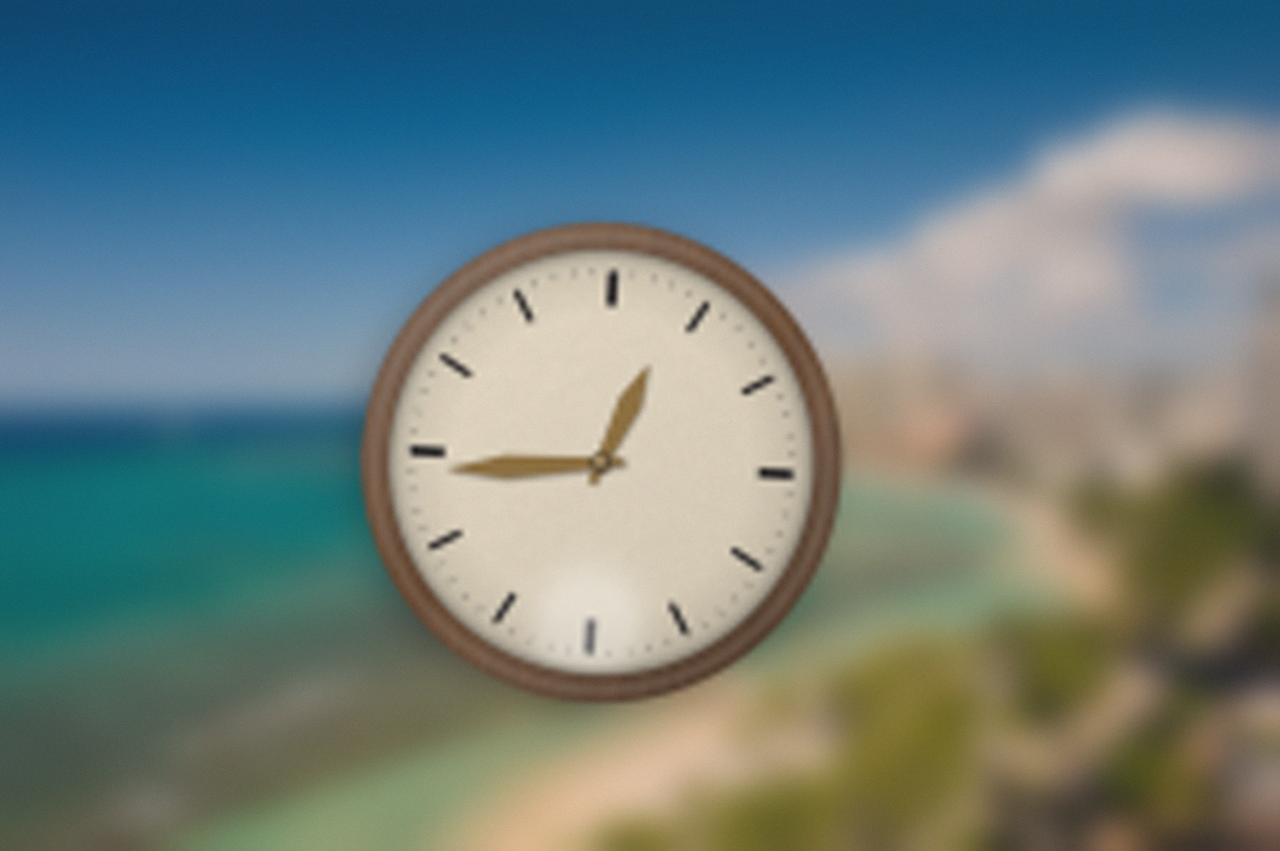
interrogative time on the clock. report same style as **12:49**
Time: **12:44**
